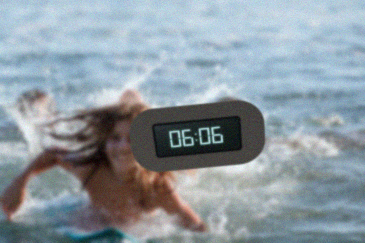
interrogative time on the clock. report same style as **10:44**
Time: **6:06**
